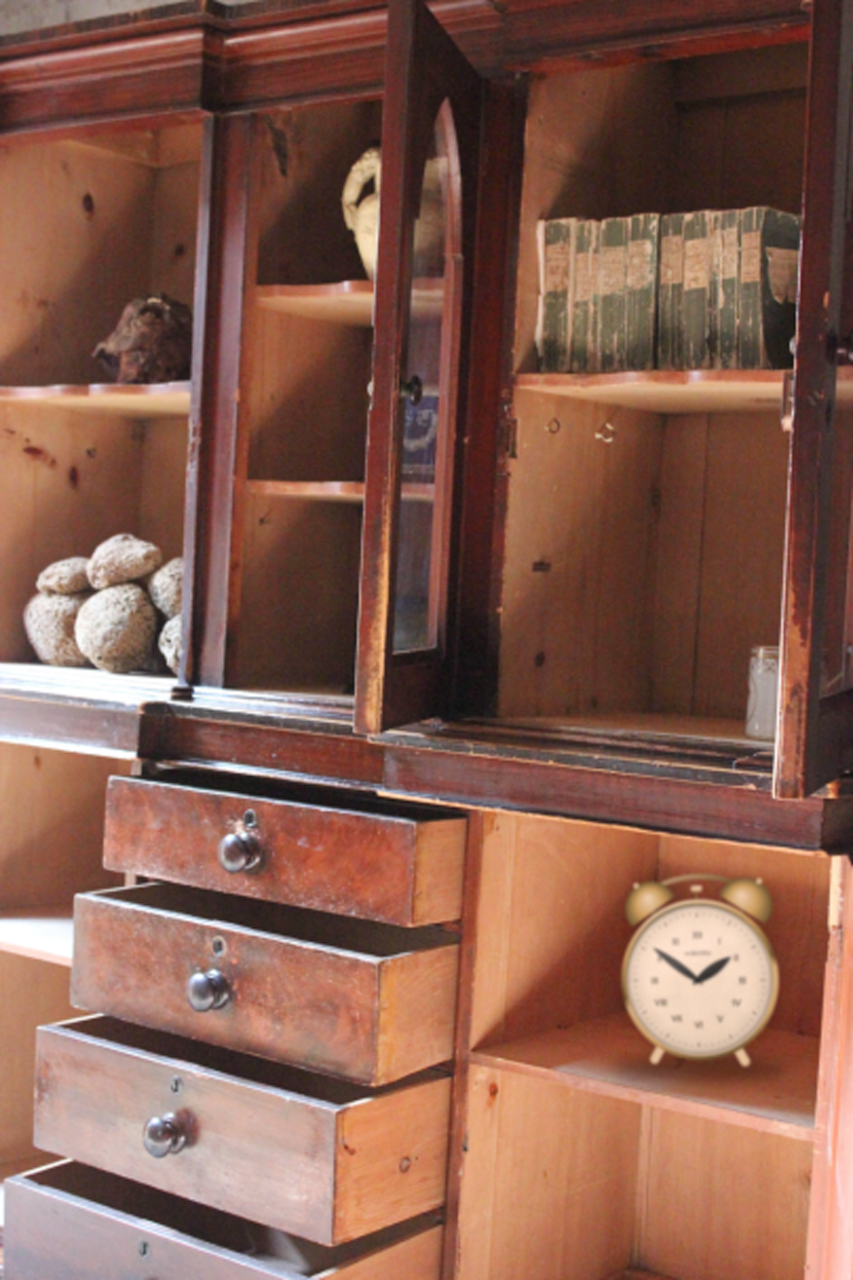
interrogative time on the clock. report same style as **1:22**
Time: **1:51**
